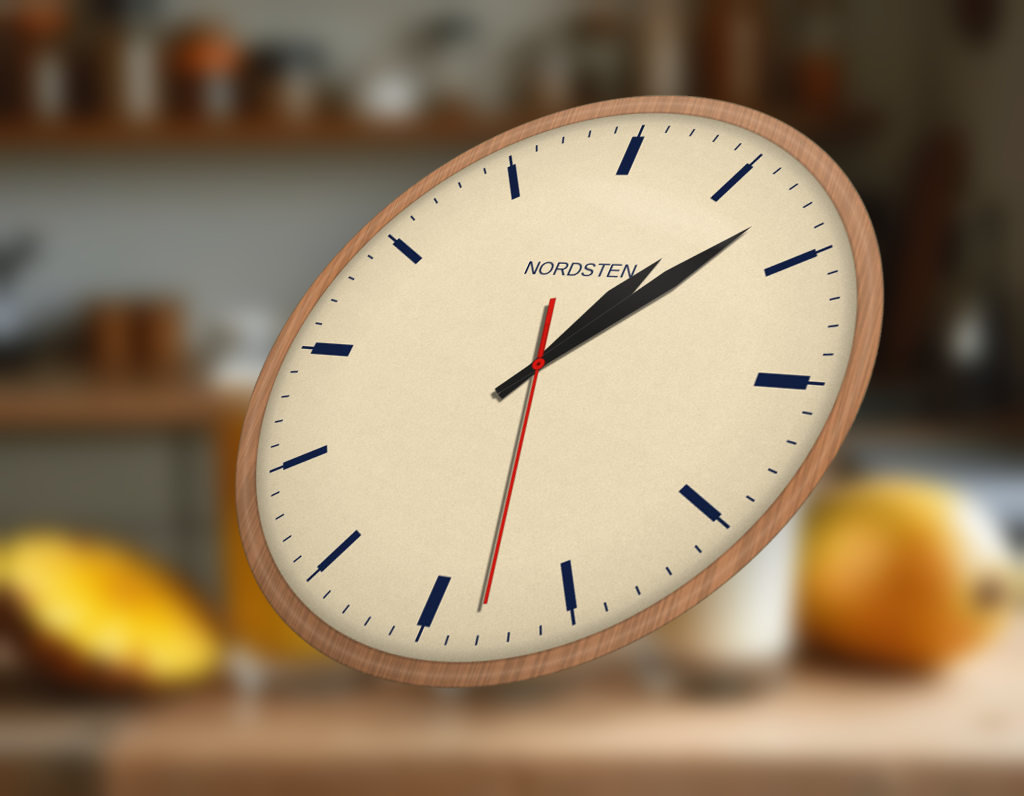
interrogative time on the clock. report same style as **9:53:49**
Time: **1:07:28**
